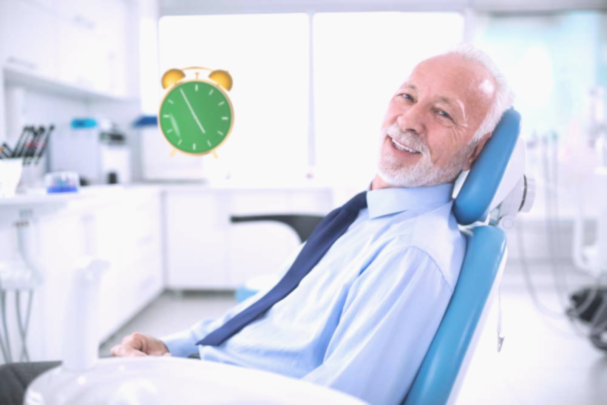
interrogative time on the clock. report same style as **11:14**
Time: **4:55**
